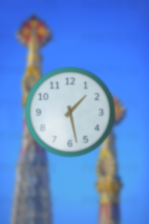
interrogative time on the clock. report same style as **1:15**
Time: **1:28**
